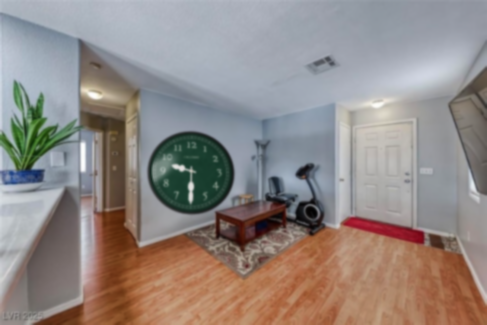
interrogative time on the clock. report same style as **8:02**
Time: **9:30**
